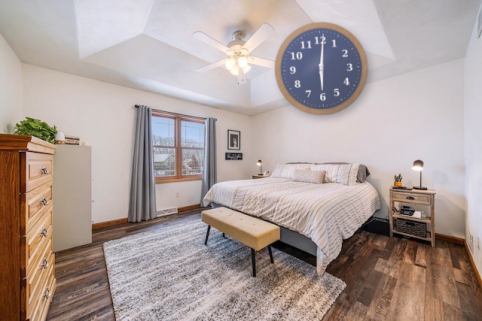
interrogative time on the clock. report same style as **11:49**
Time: **6:01**
